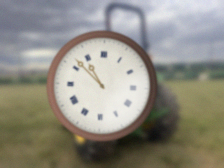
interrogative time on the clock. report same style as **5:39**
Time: **10:52**
